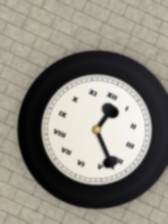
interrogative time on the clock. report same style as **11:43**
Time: **12:22**
